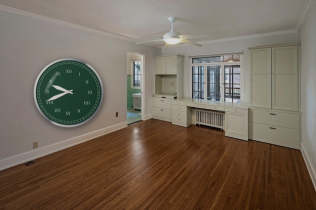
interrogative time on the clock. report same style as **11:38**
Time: **9:41**
